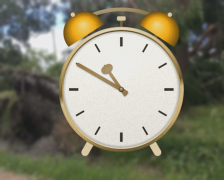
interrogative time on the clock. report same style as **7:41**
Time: **10:50**
